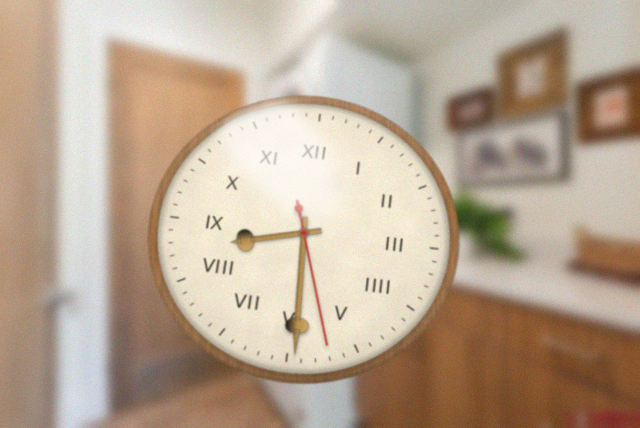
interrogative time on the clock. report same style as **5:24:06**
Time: **8:29:27**
